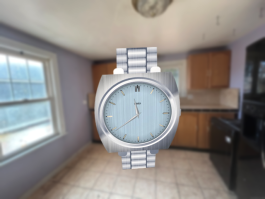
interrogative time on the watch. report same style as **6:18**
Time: **11:39**
